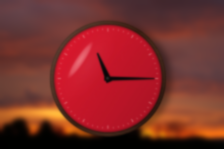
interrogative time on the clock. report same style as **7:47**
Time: **11:15**
